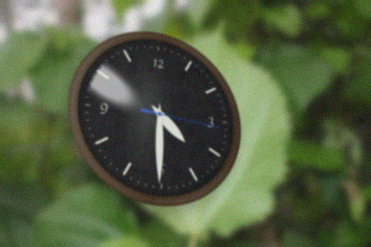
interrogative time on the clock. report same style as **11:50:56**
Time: **4:30:16**
